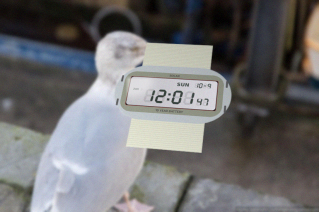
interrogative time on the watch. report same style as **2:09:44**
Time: **12:01:47**
